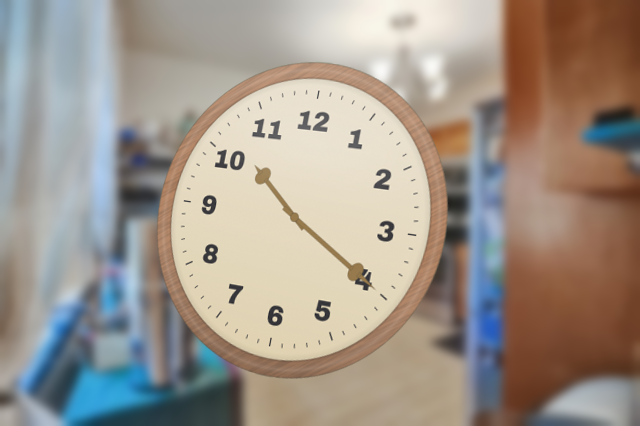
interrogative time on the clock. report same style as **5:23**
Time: **10:20**
